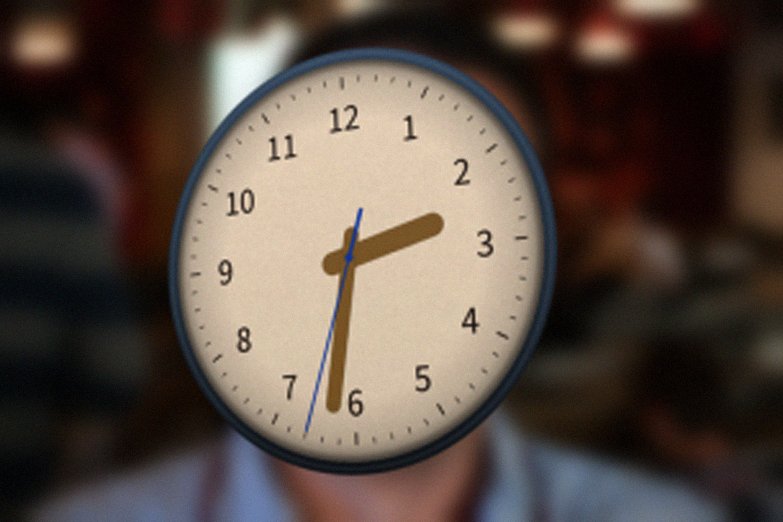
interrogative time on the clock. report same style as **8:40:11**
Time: **2:31:33**
